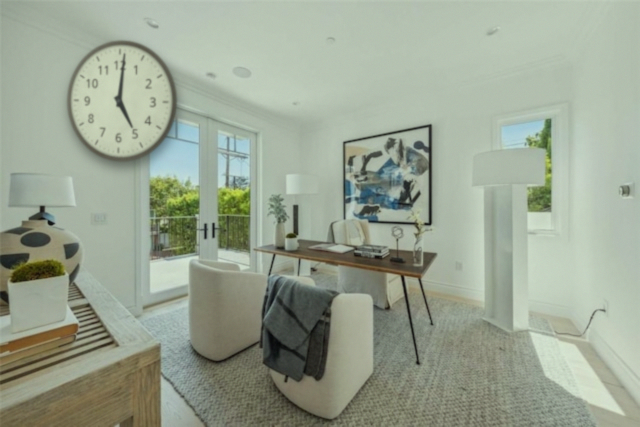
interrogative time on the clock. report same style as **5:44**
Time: **5:01**
